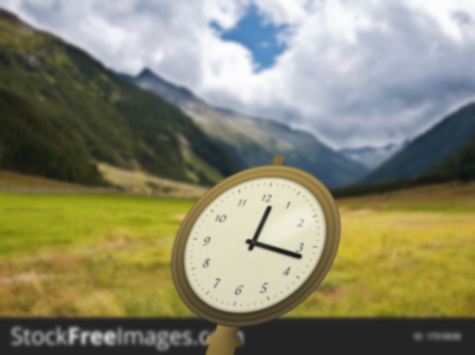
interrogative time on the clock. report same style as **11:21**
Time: **12:17**
